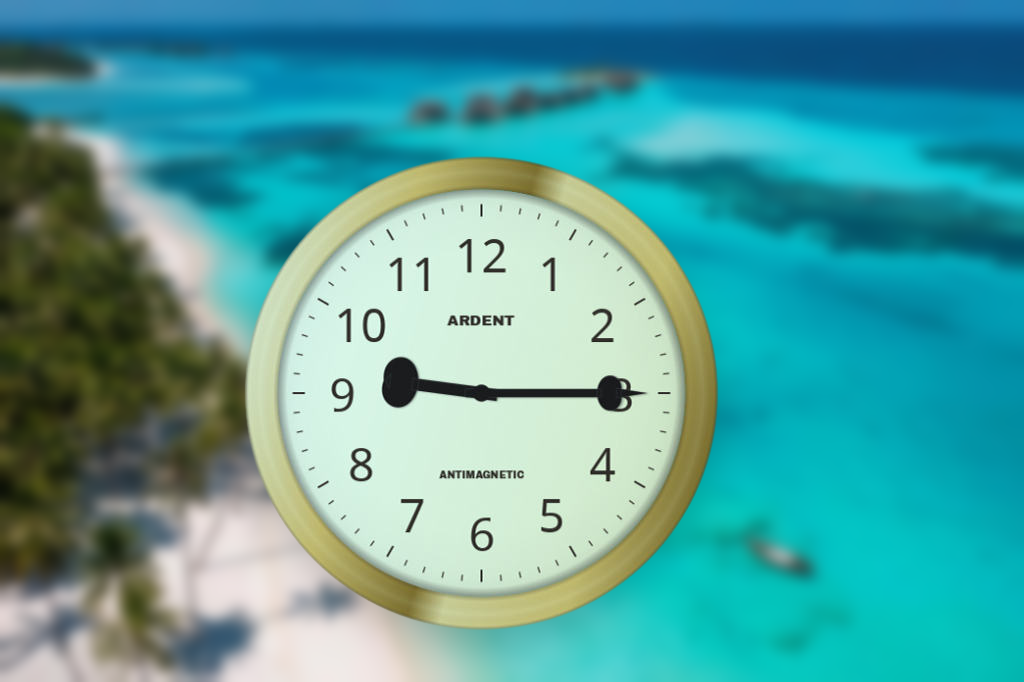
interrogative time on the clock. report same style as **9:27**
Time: **9:15**
